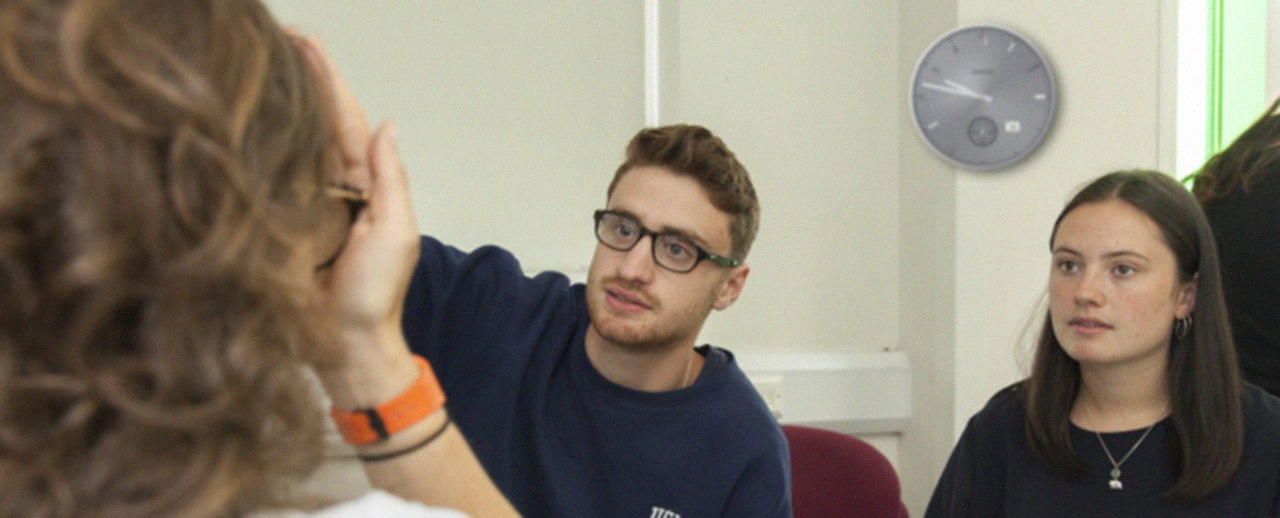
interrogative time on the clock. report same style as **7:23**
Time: **9:47**
